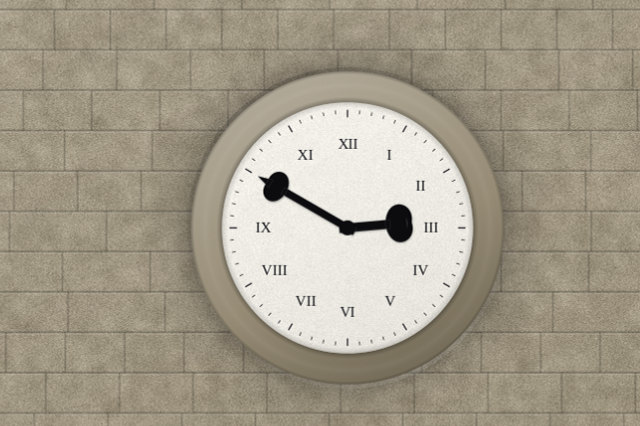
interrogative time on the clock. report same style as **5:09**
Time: **2:50**
